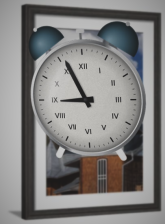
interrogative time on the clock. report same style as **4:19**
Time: **8:56**
